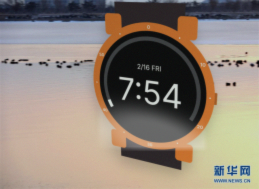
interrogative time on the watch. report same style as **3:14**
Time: **7:54**
